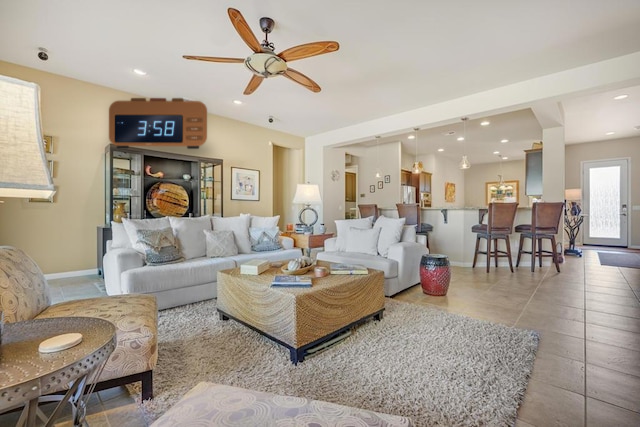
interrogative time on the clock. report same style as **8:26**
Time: **3:58**
